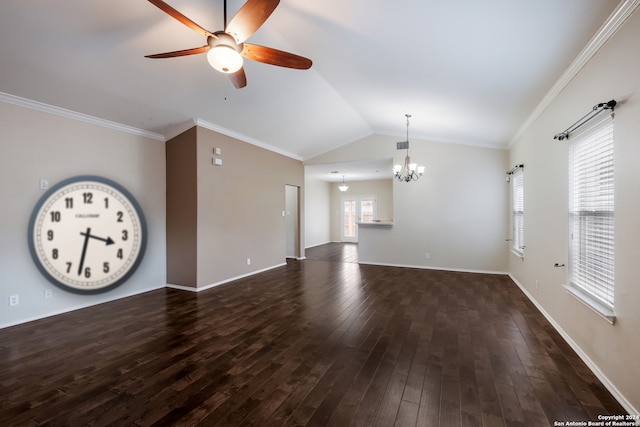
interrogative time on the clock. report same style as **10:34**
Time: **3:32**
